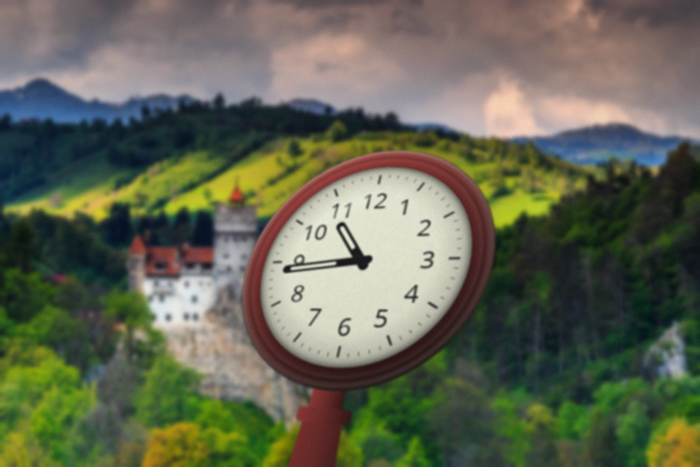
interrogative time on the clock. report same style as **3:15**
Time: **10:44**
